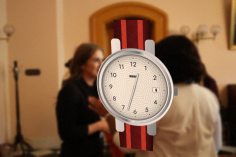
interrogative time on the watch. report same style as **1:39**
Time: **12:33**
